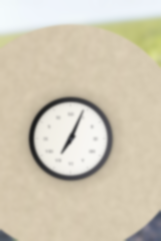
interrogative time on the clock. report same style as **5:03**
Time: **7:04**
